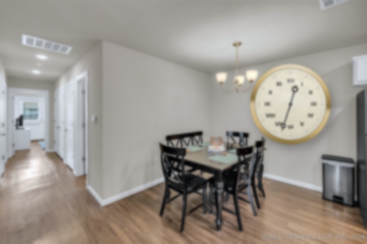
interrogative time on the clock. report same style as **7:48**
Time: **12:33**
